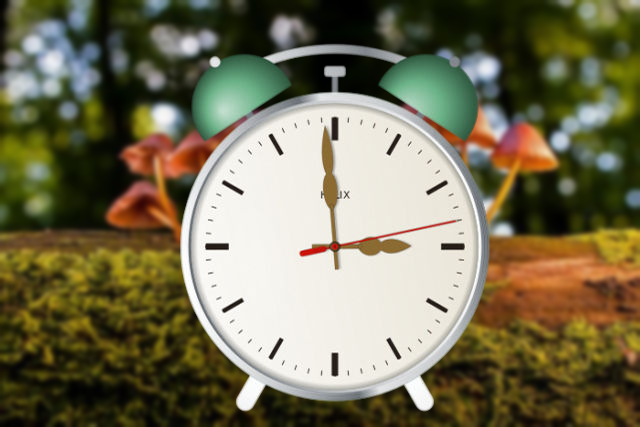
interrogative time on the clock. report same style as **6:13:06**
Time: **2:59:13**
